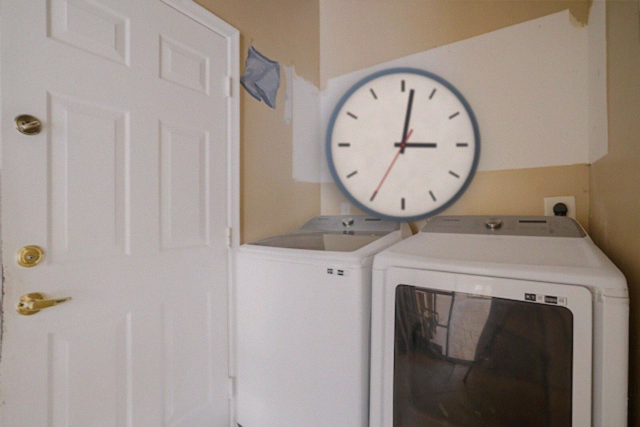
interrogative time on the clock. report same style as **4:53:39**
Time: **3:01:35**
